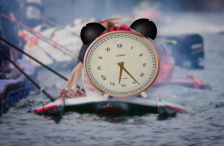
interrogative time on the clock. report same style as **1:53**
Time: **6:24**
